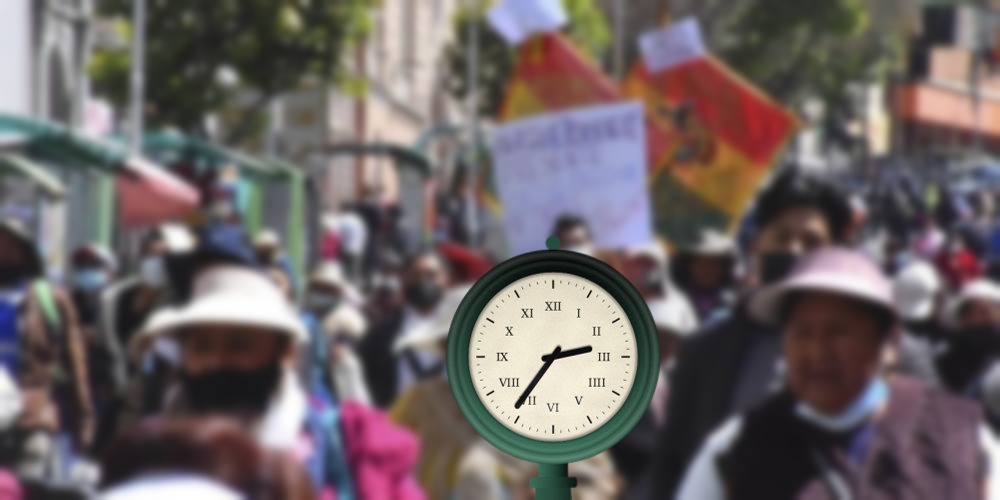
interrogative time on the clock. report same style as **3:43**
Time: **2:36**
